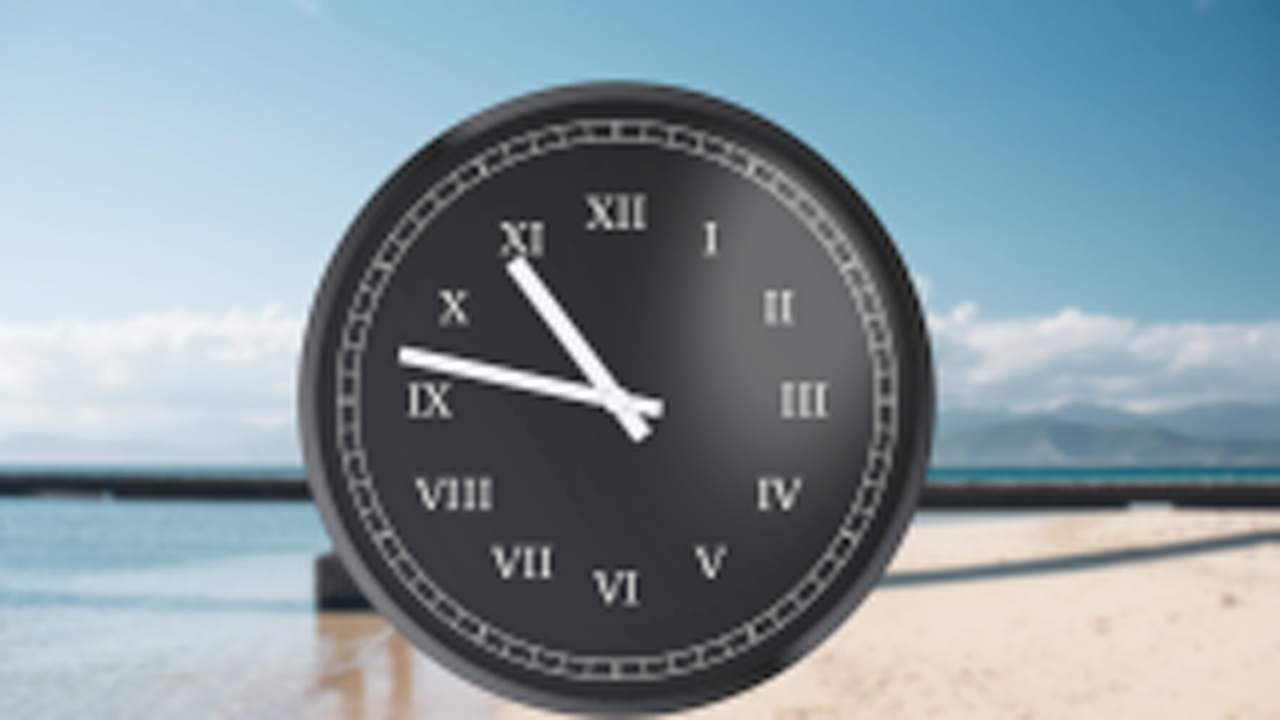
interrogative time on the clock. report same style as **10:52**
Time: **10:47**
